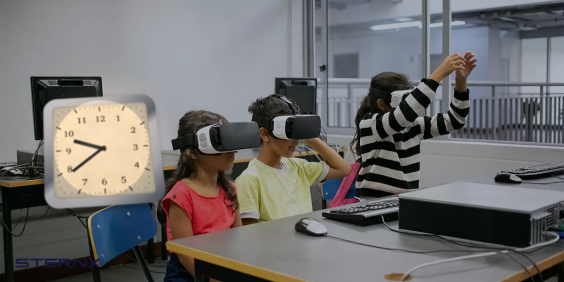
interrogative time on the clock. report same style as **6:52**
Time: **9:39**
